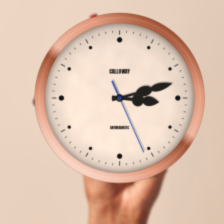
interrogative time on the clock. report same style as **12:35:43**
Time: **3:12:26**
